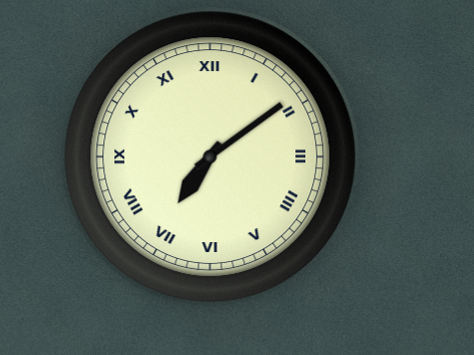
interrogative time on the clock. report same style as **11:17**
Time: **7:09**
